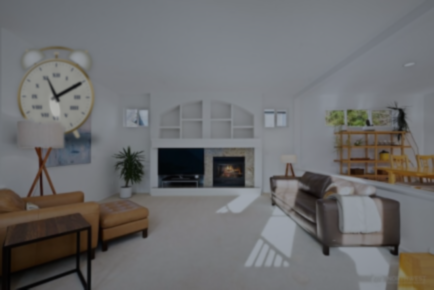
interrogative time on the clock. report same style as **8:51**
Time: **11:10**
